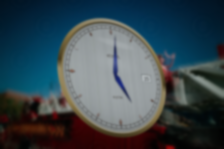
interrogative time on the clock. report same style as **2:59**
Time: **5:01**
